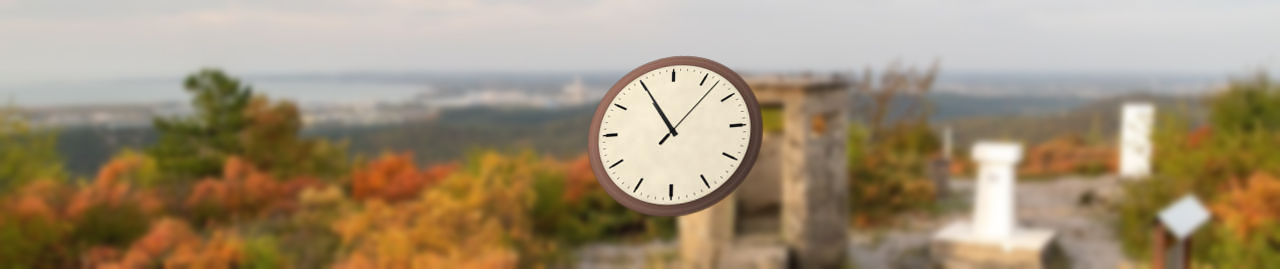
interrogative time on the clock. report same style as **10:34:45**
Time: **10:55:07**
